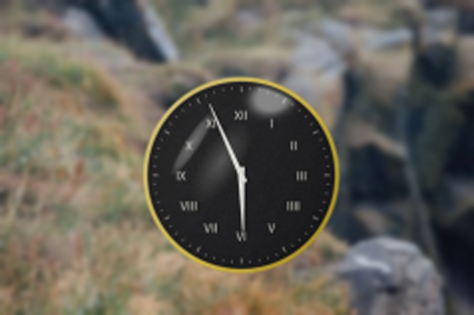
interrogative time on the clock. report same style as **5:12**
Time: **5:56**
